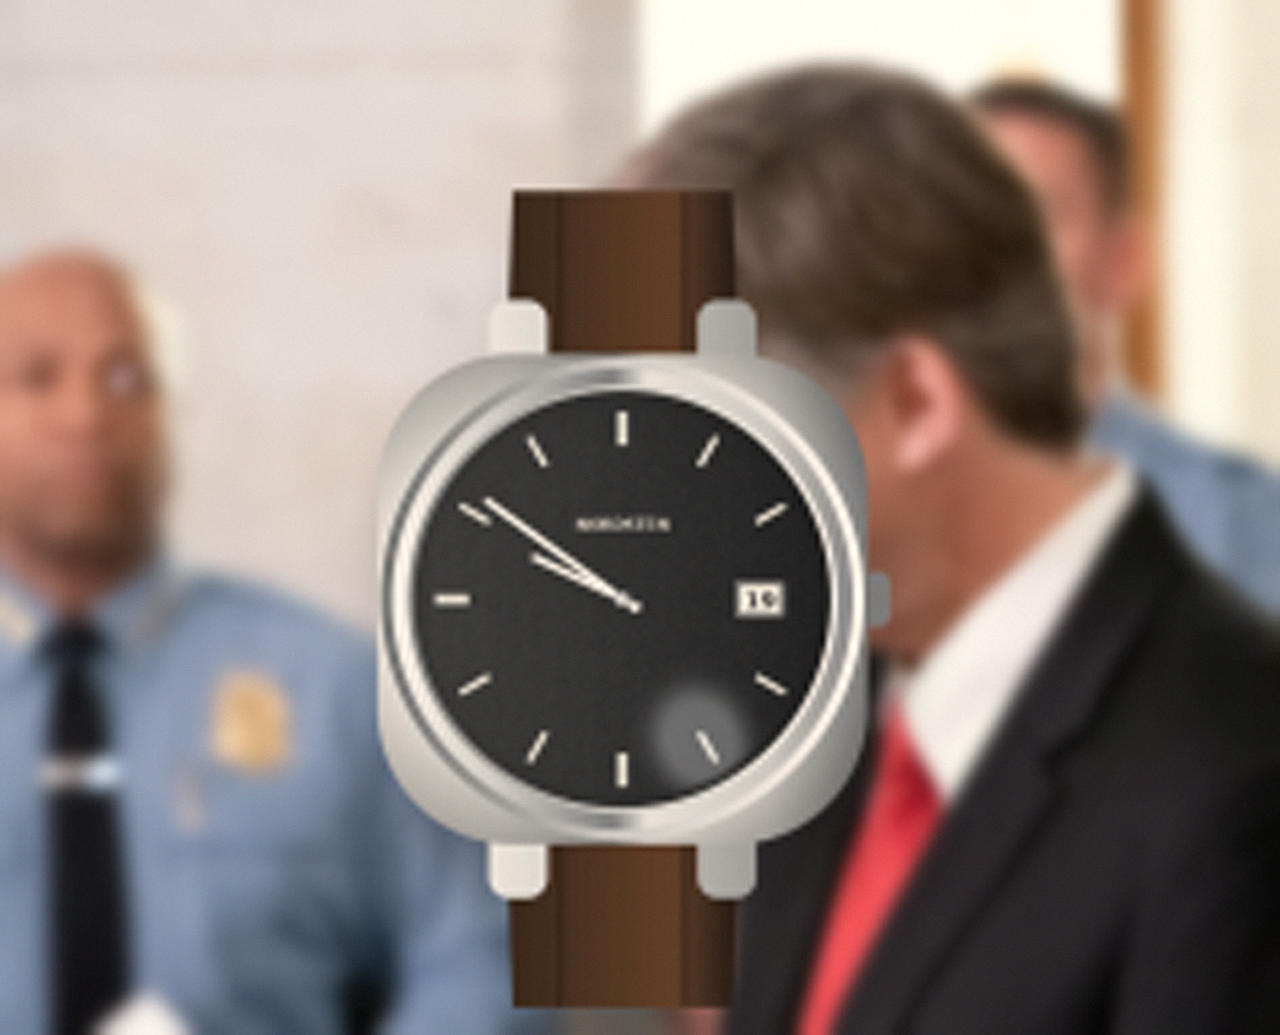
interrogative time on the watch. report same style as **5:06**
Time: **9:51**
